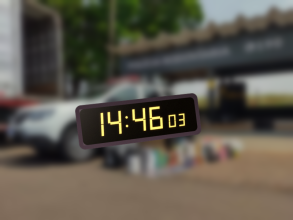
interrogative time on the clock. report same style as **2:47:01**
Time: **14:46:03**
